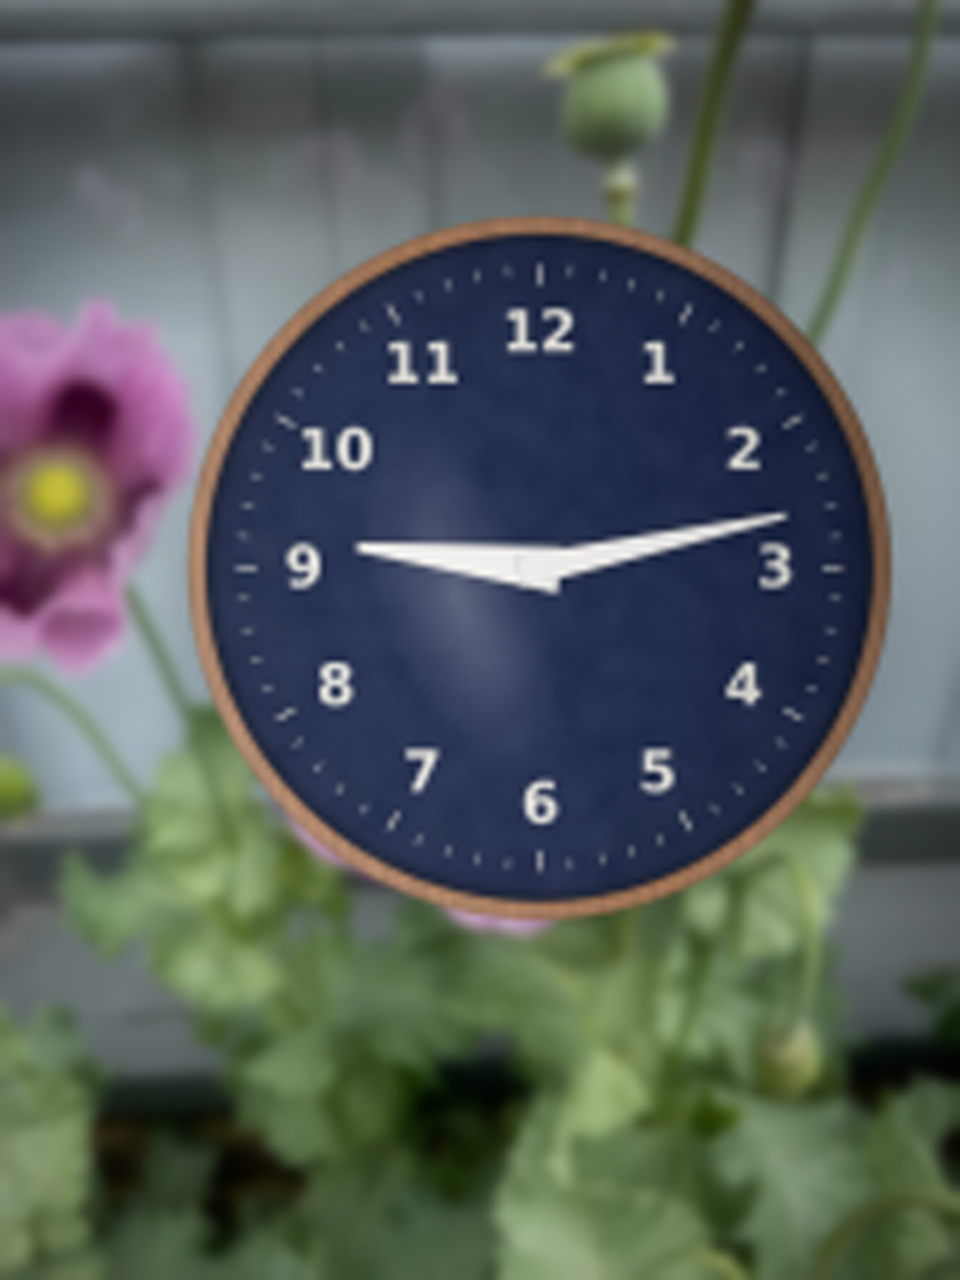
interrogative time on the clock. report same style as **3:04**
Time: **9:13**
